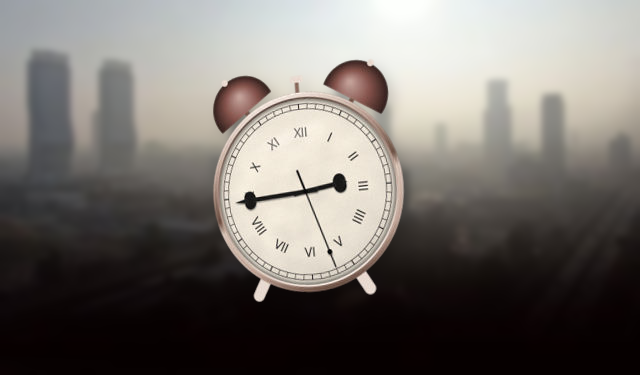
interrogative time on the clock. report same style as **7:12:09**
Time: **2:44:27**
